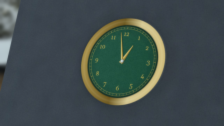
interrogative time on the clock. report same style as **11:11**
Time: **12:58**
